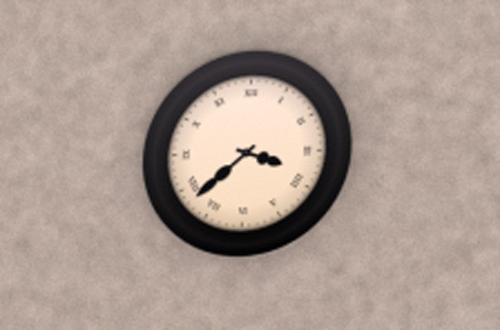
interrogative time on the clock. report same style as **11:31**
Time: **3:38**
